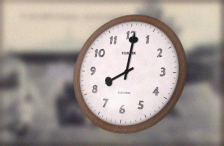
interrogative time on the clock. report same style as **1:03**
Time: **8:01**
